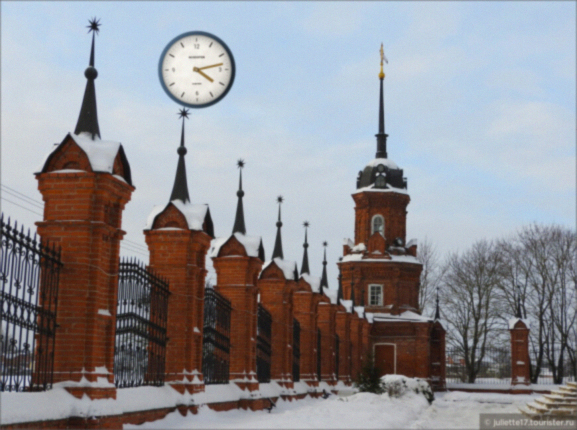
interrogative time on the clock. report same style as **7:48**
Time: **4:13**
